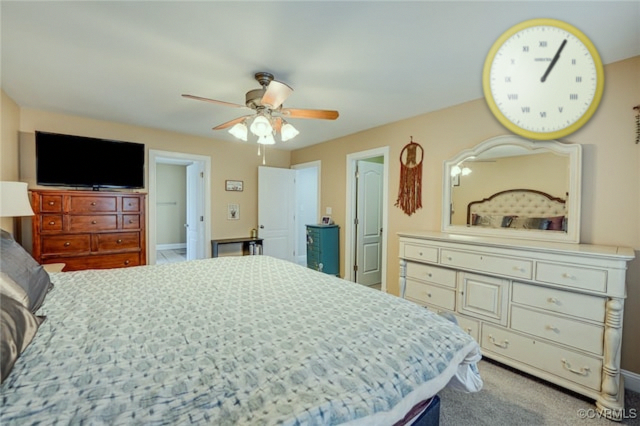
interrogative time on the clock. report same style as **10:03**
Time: **1:05**
